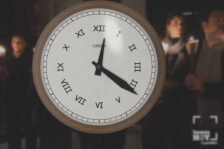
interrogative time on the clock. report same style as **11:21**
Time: **12:21**
